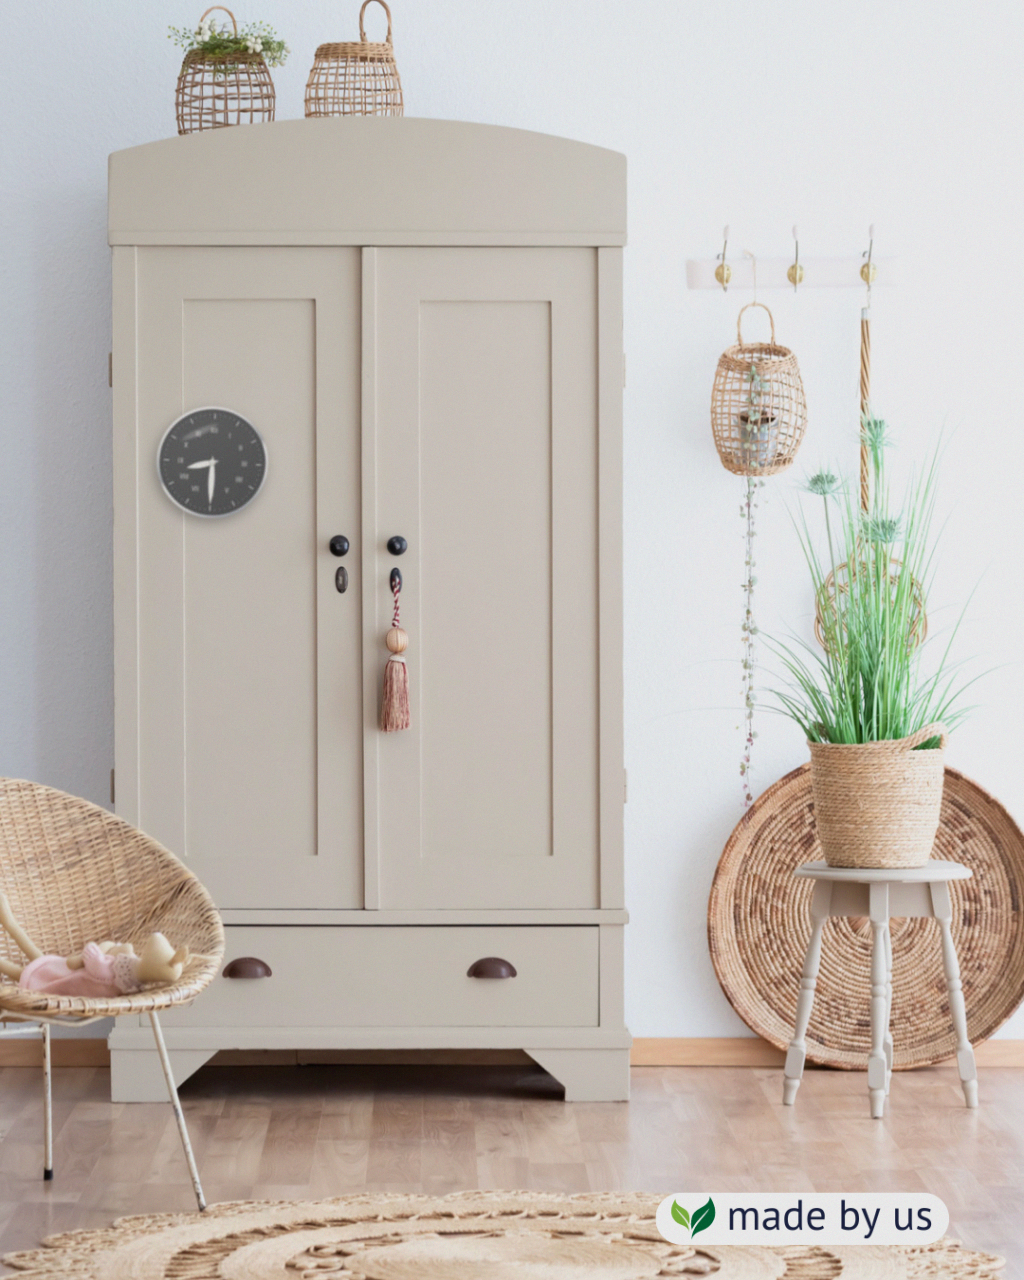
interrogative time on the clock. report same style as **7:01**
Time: **8:30**
